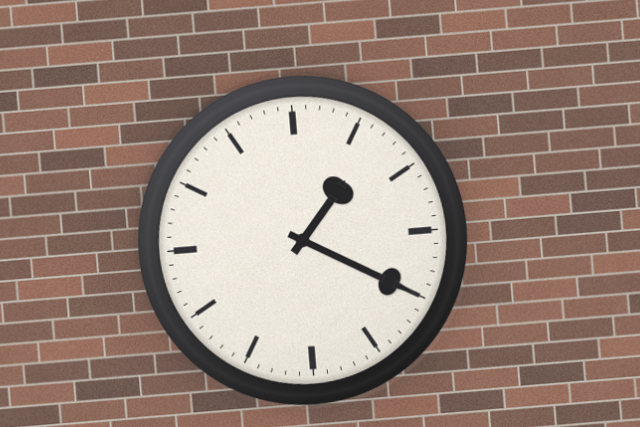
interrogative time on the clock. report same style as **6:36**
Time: **1:20**
